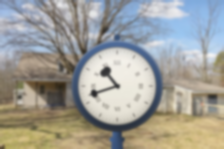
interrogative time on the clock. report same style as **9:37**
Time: **10:42**
